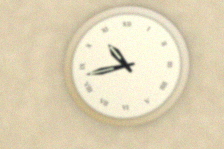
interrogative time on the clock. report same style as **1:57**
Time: **10:43**
